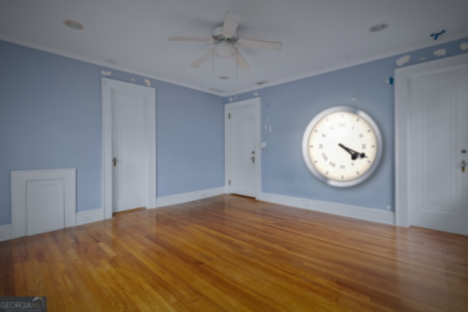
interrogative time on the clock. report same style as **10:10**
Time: **4:19**
